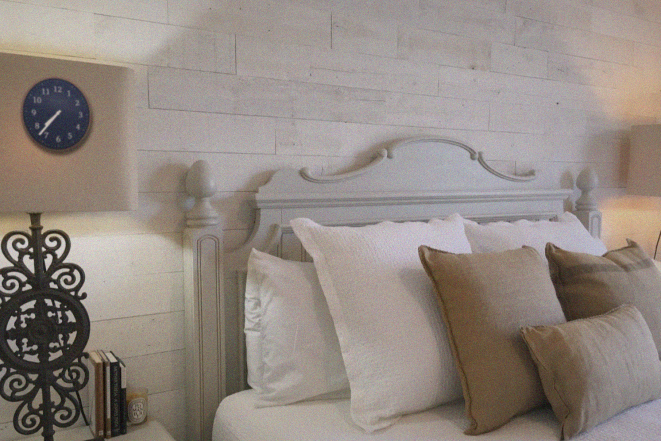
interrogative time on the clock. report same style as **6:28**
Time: **7:37**
